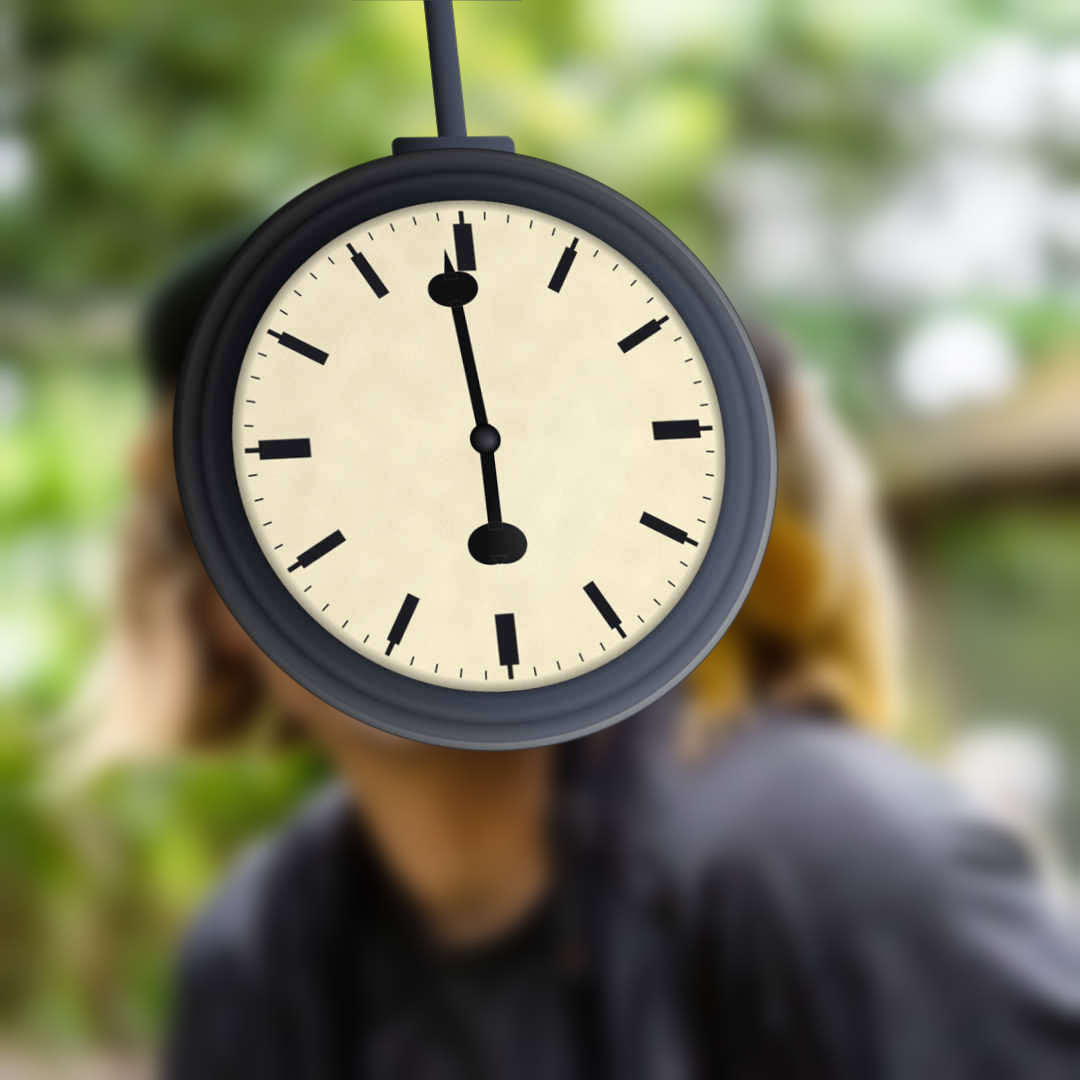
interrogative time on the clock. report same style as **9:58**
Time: **5:59**
